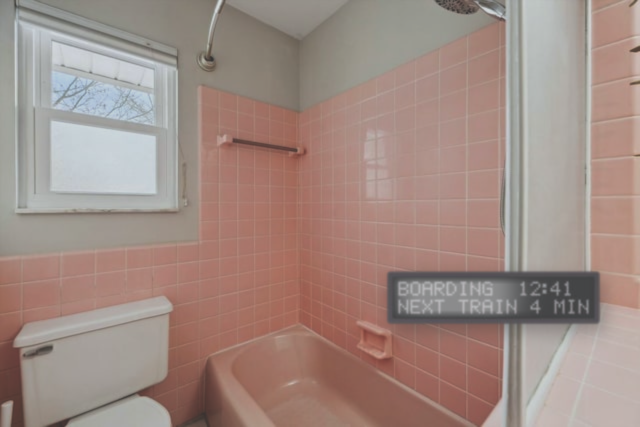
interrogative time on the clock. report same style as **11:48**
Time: **12:41**
